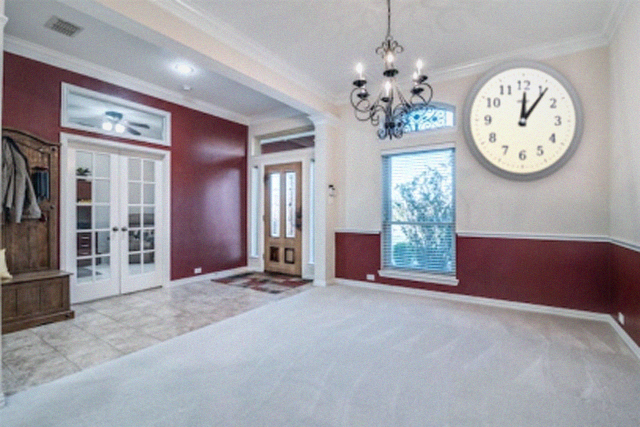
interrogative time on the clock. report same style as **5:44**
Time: **12:06**
